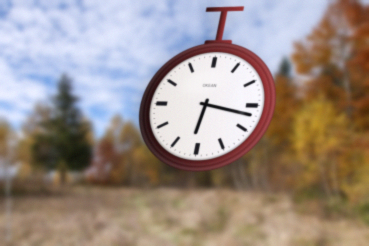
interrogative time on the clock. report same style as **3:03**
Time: **6:17**
